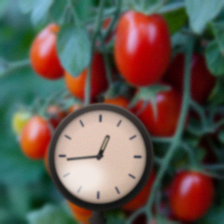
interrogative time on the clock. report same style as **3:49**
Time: **12:44**
